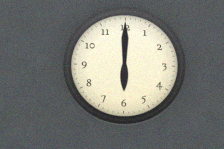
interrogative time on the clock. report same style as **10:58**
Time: **6:00**
